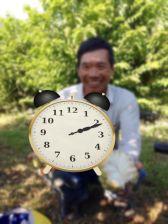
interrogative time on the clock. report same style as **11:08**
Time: **2:11**
